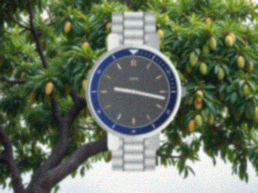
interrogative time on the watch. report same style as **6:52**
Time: **9:17**
